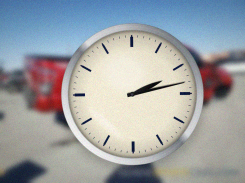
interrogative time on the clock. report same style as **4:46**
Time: **2:13**
